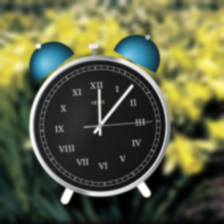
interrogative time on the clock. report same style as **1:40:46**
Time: **12:07:15**
